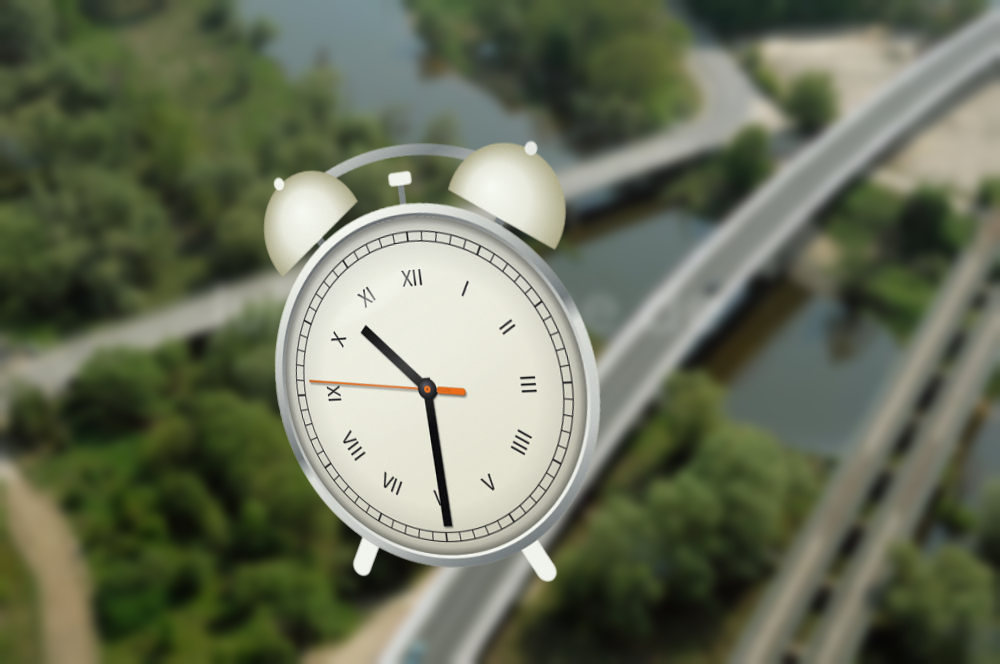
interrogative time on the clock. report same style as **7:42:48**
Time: **10:29:46**
